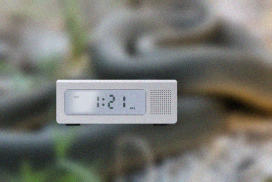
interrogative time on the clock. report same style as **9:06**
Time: **1:21**
